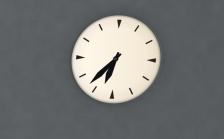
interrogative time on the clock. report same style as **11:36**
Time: **6:37**
